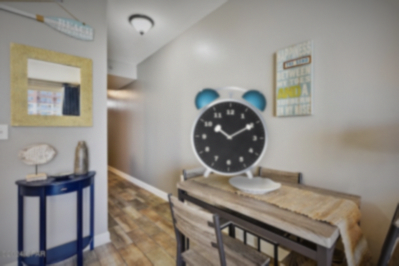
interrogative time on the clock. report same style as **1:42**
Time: **10:10**
